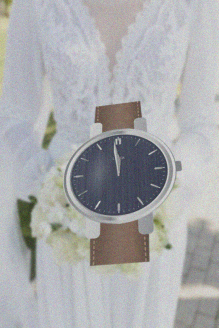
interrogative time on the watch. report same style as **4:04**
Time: **11:59**
